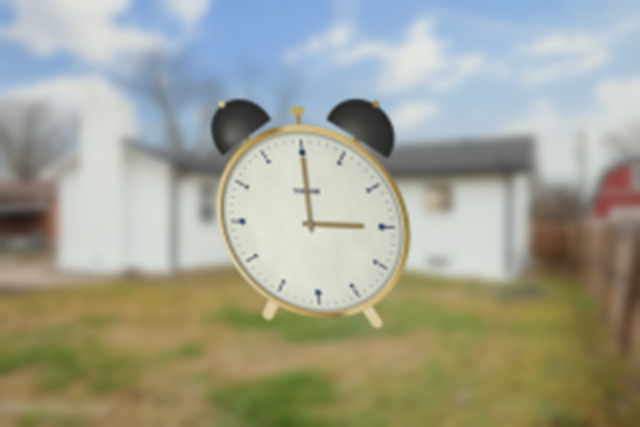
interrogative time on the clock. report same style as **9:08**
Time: **3:00**
